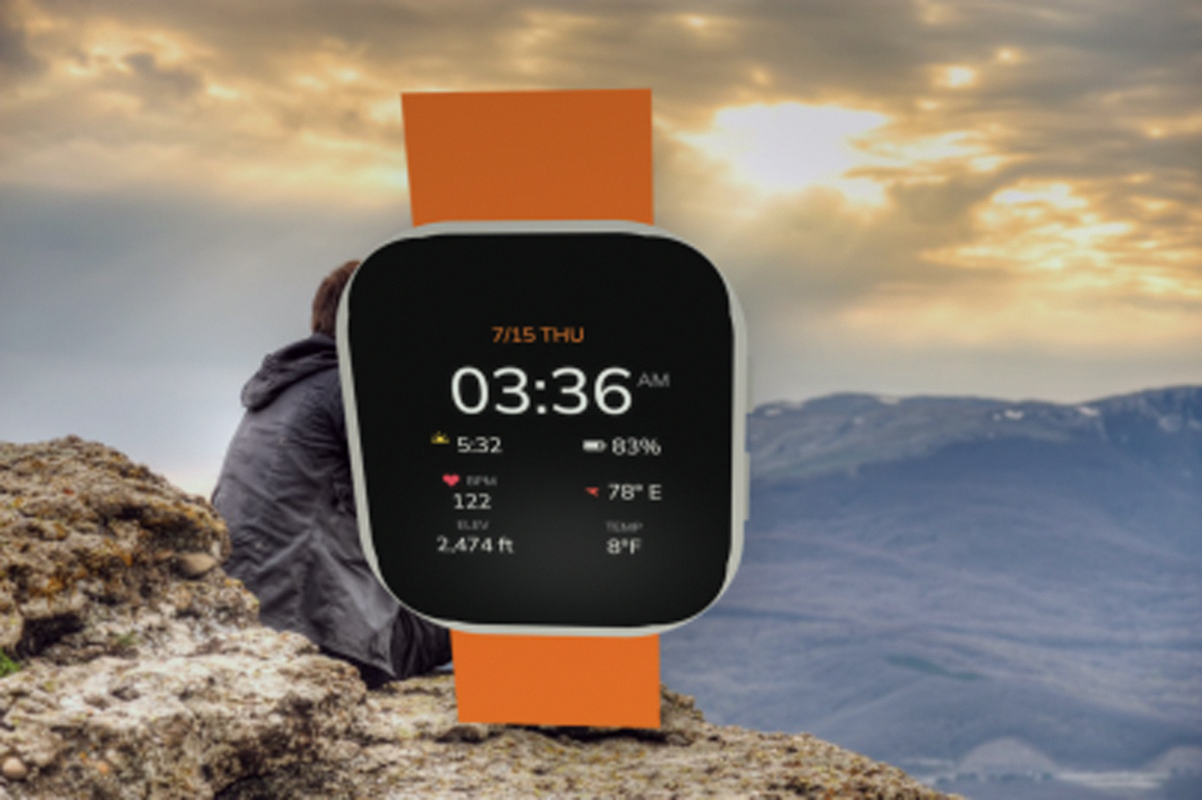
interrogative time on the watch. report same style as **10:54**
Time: **3:36**
